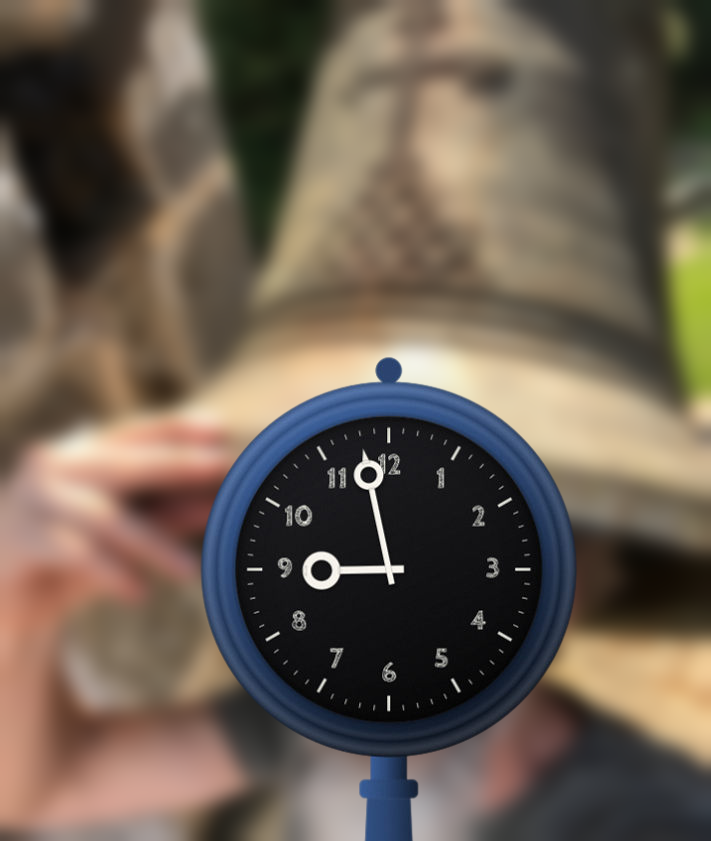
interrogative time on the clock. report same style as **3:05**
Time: **8:58**
